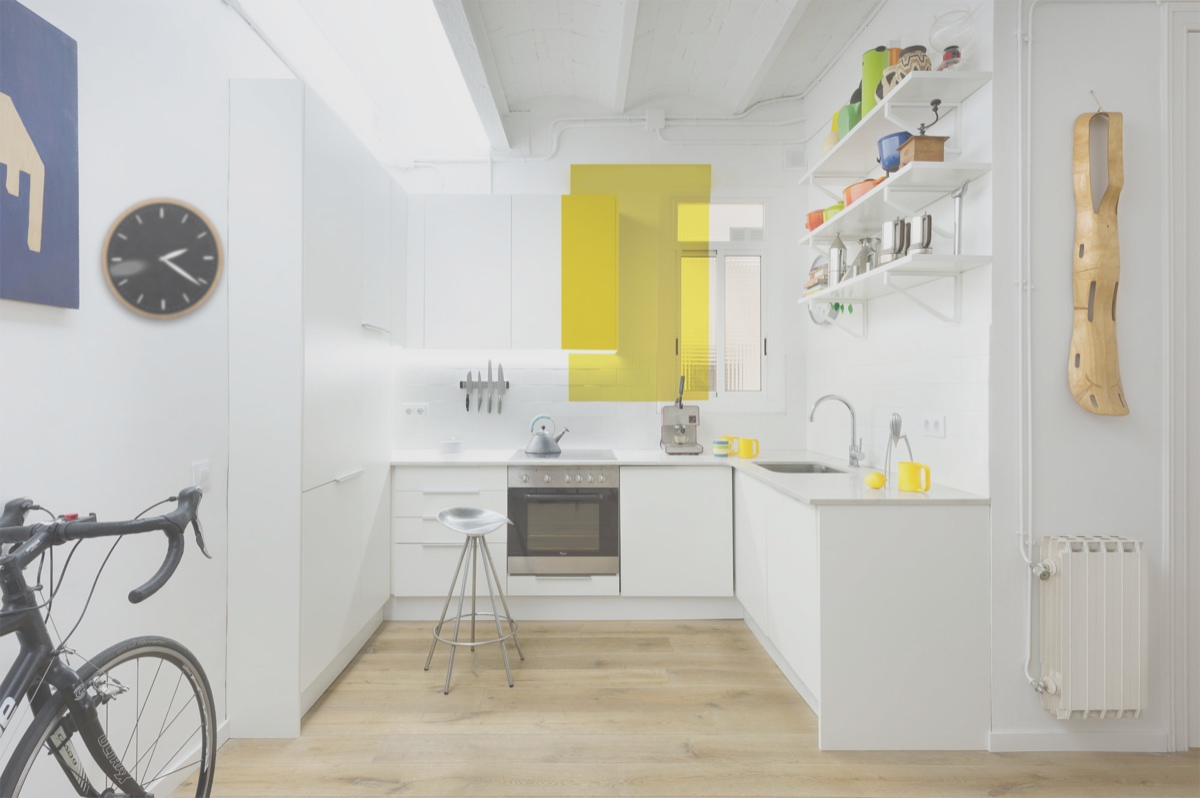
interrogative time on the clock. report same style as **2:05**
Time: **2:21**
